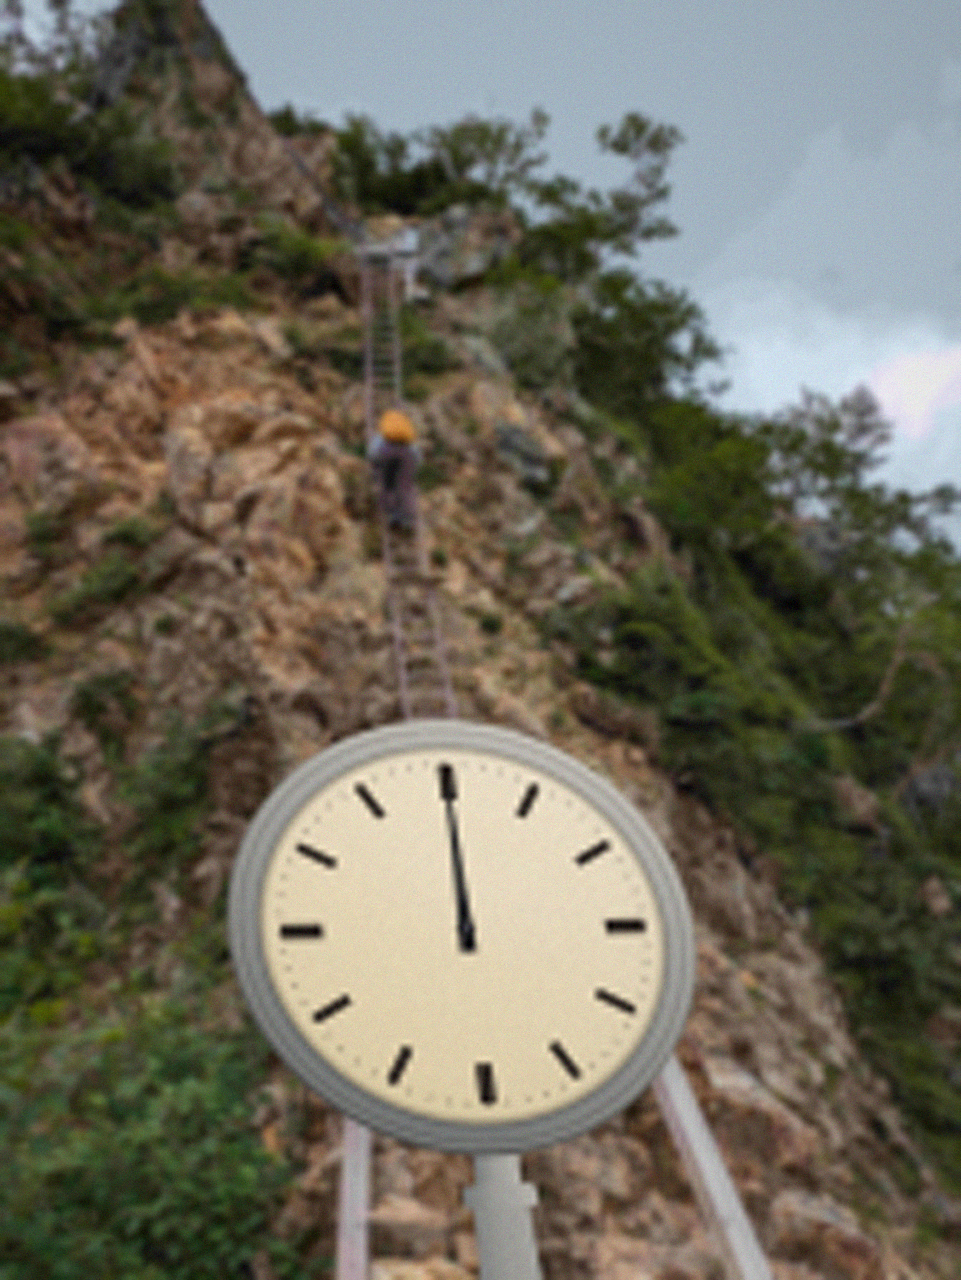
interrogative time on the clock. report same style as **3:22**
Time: **12:00**
